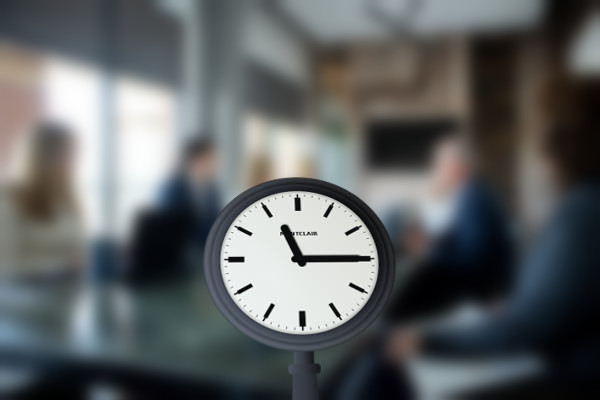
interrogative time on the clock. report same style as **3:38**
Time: **11:15**
